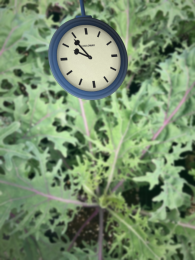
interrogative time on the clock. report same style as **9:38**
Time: **9:54**
